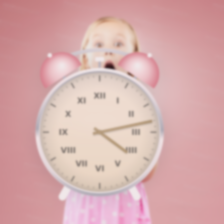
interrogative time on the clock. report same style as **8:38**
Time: **4:13**
